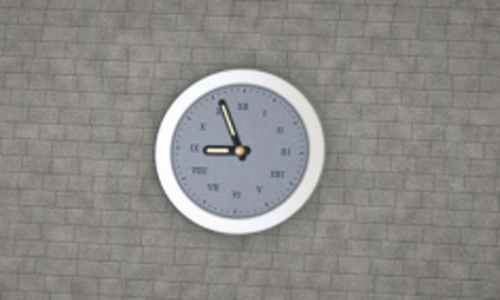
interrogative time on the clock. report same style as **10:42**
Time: **8:56**
